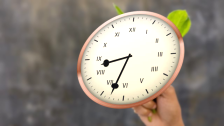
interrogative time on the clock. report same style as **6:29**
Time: **8:33**
